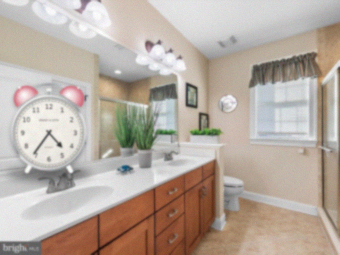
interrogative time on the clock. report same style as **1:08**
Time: **4:36**
